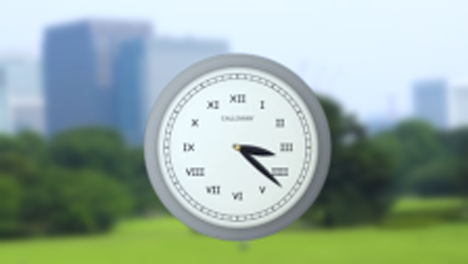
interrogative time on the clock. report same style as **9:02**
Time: **3:22**
